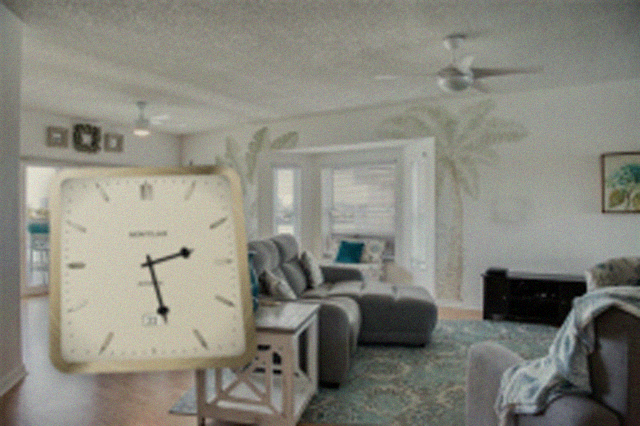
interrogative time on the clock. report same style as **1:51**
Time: **2:28**
